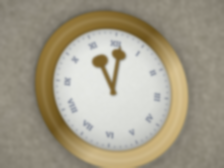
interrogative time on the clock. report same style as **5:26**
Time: **11:01**
